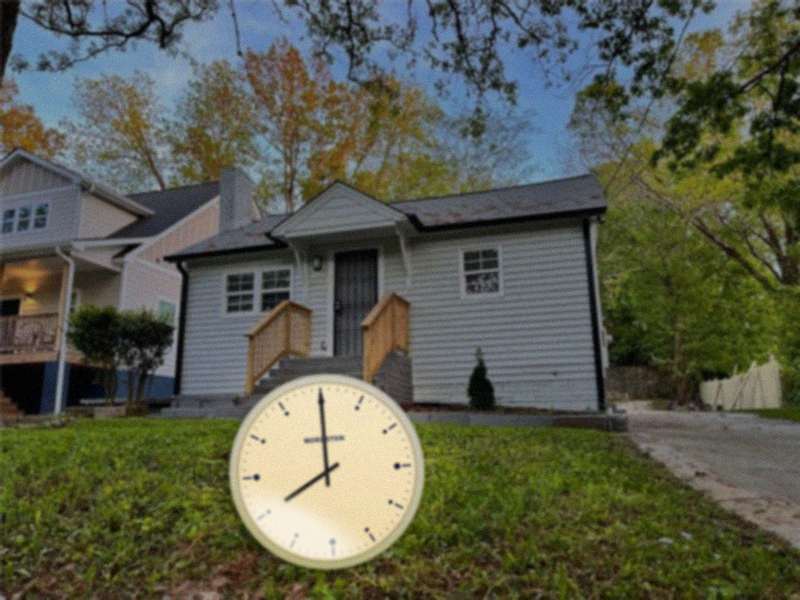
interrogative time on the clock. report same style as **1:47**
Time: **8:00**
